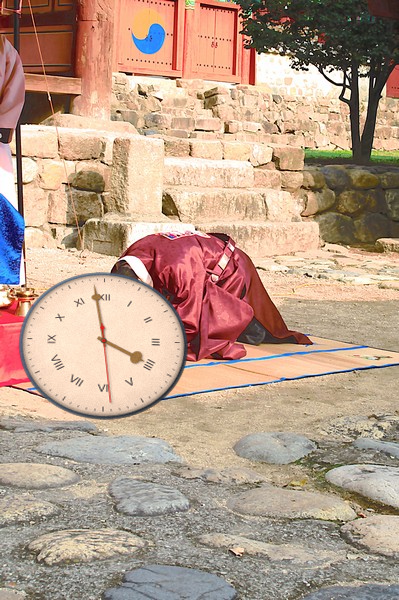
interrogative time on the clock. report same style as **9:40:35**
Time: **3:58:29**
